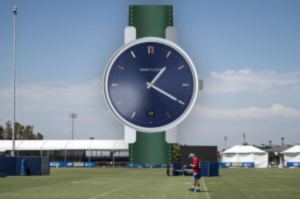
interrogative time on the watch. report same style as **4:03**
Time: **1:20**
